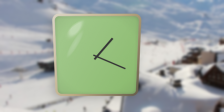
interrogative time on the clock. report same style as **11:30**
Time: **1:19**
